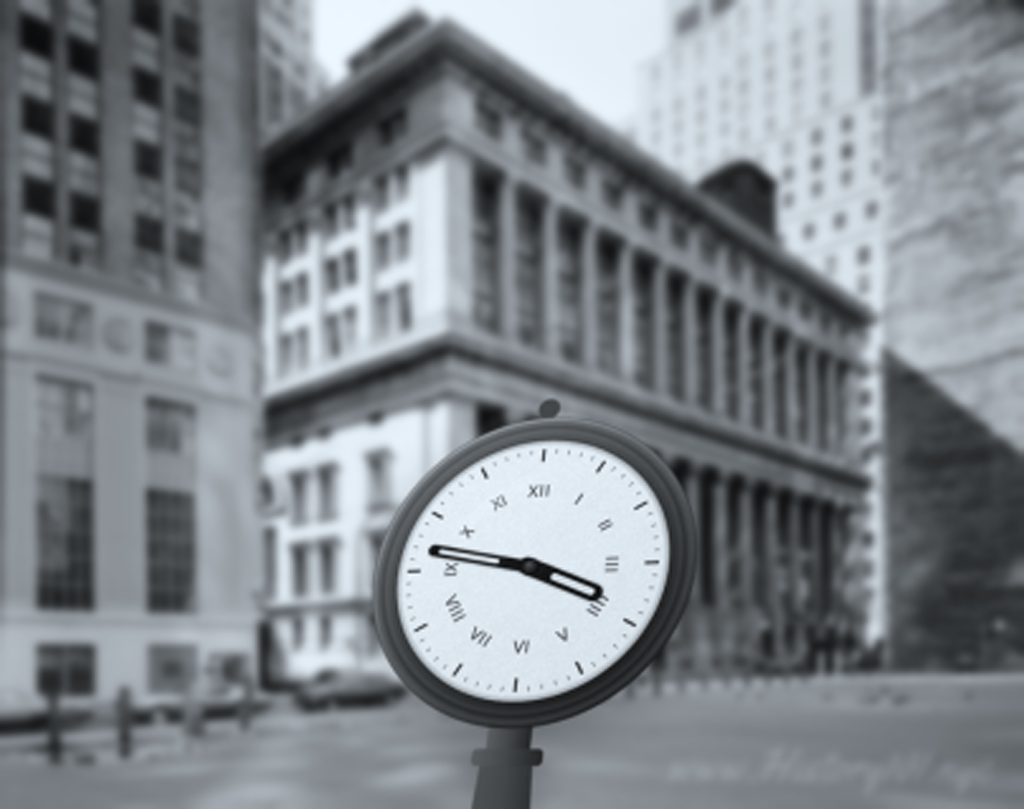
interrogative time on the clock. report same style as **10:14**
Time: **3:47**
